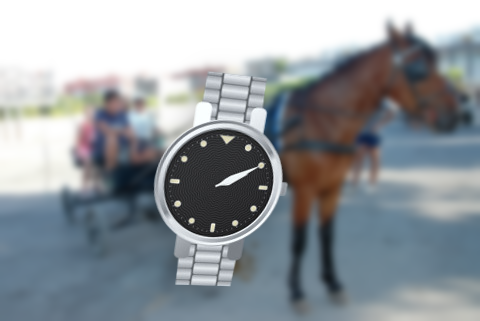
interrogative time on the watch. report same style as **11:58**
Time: **2:10**
